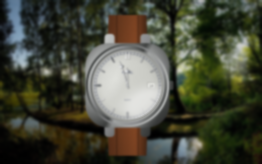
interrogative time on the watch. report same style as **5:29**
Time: **11:57**
